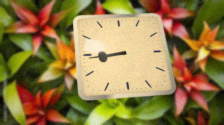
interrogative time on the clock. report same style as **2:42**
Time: **8:44**
